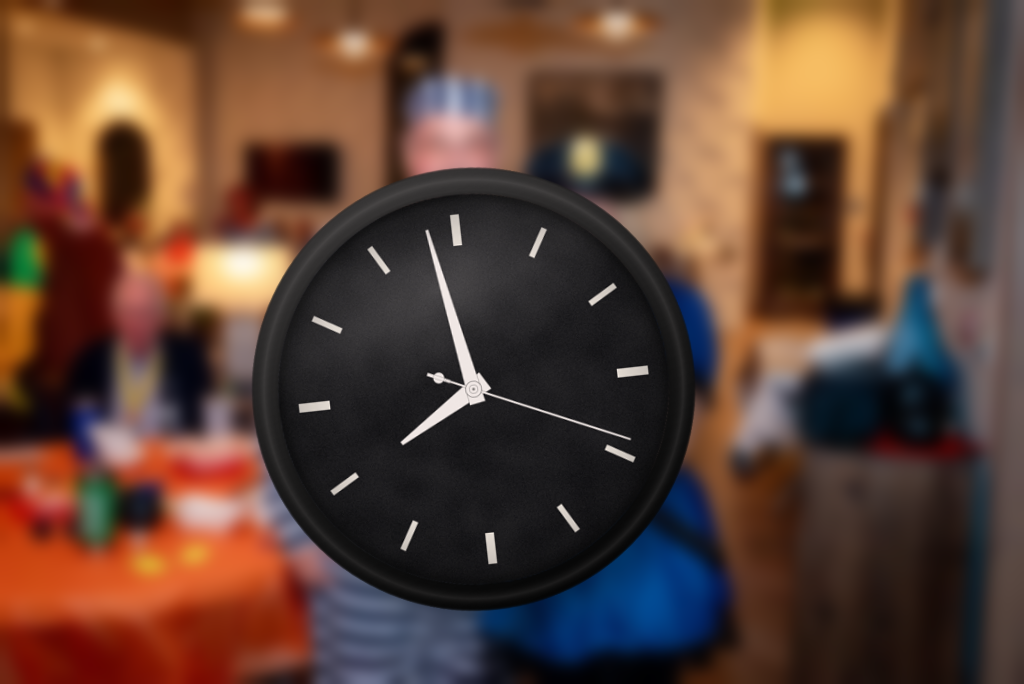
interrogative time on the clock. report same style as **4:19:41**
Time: **7:58:19**
